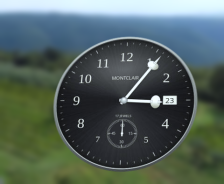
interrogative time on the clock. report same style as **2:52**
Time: **3:06**
